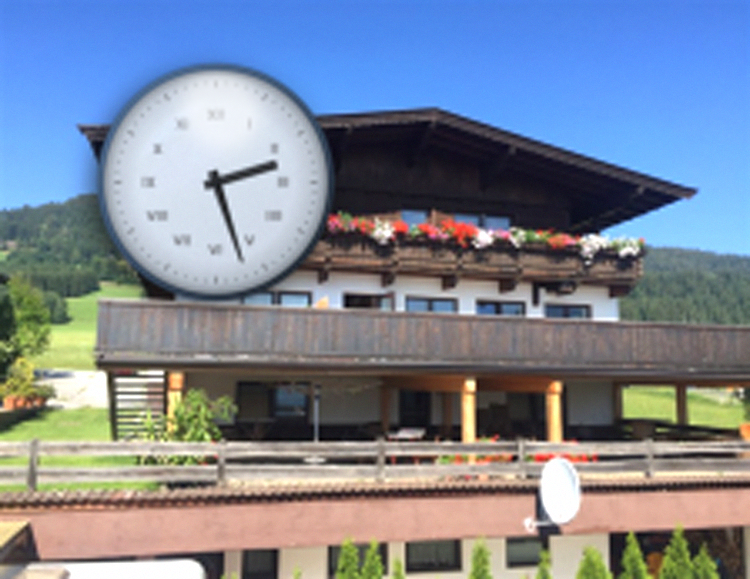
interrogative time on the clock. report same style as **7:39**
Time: **2:27**
